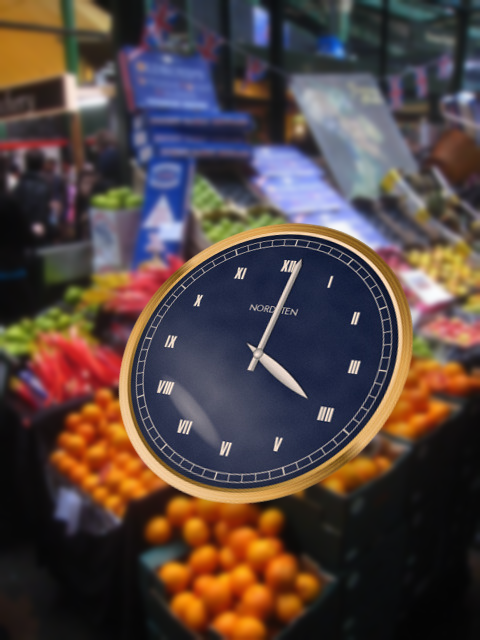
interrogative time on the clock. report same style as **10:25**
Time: **4:01**
